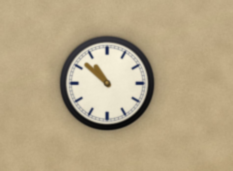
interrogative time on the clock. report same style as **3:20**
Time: **10:52**
